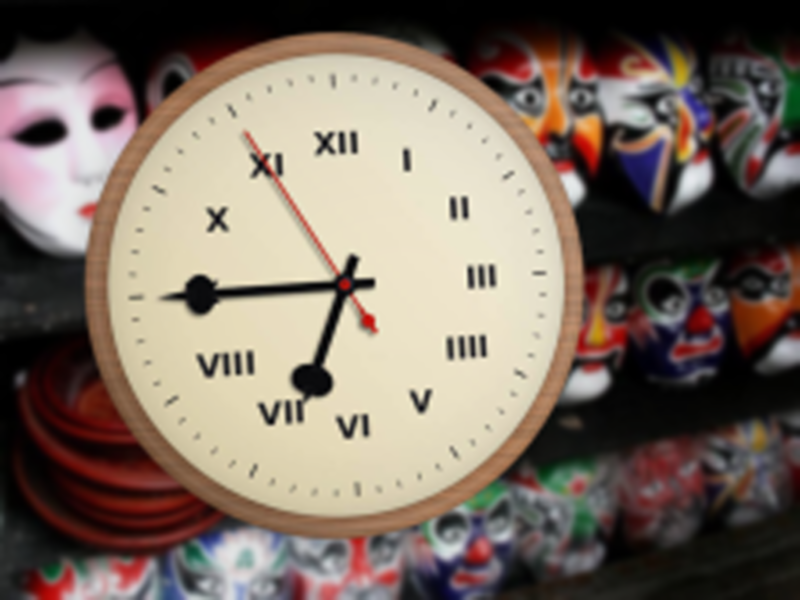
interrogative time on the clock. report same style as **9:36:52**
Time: **6:44:55**
